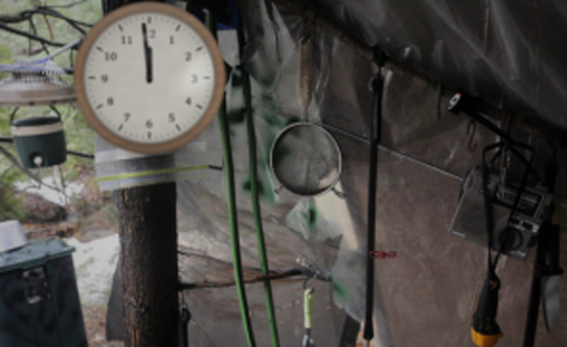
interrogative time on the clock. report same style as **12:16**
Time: **11:59**
